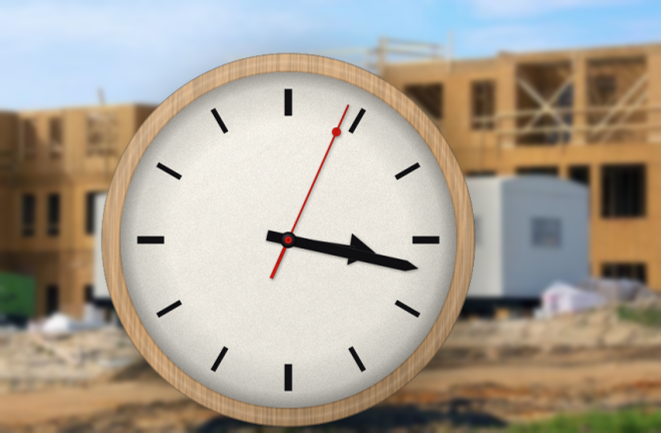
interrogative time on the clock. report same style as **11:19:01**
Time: **3:17:04**
